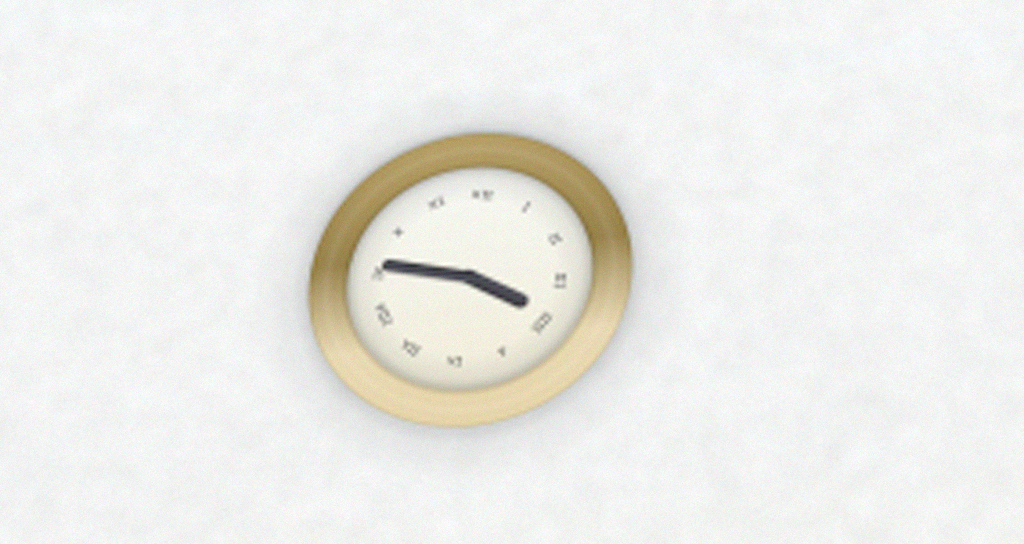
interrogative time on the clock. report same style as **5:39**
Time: **3:46**
